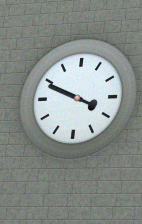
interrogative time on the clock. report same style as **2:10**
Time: **3:49**
